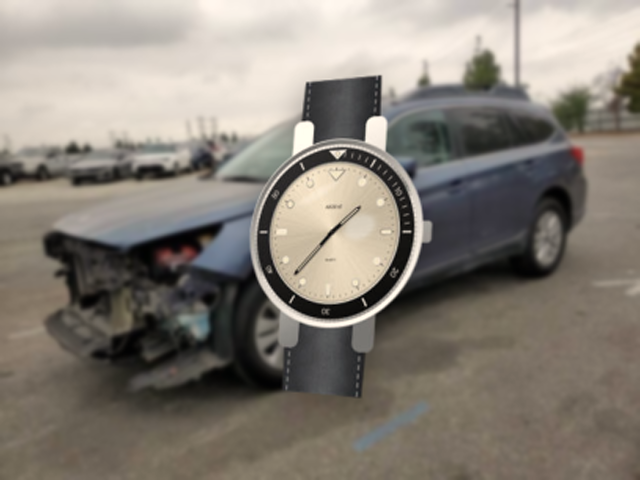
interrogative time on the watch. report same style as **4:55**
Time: **1:37**
